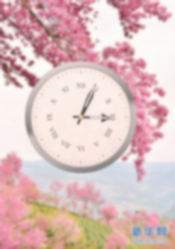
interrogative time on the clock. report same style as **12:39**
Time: **3:04**
